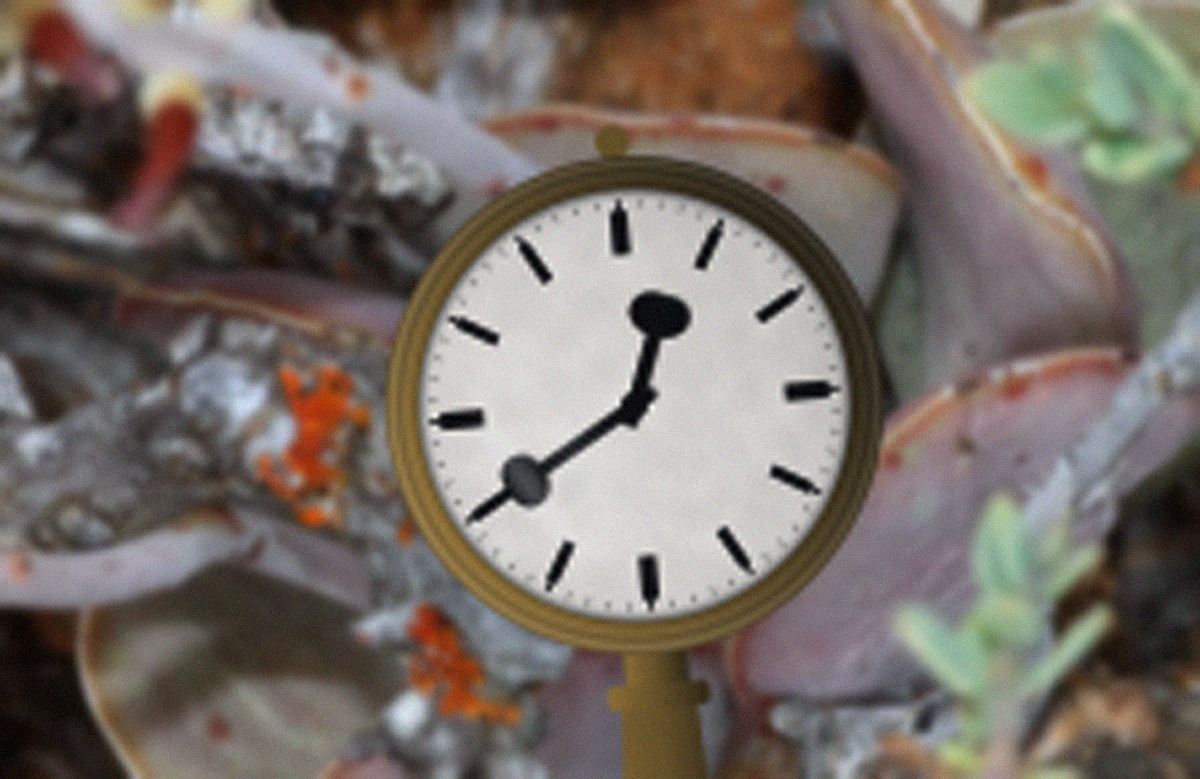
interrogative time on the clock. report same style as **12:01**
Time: **12:40**
